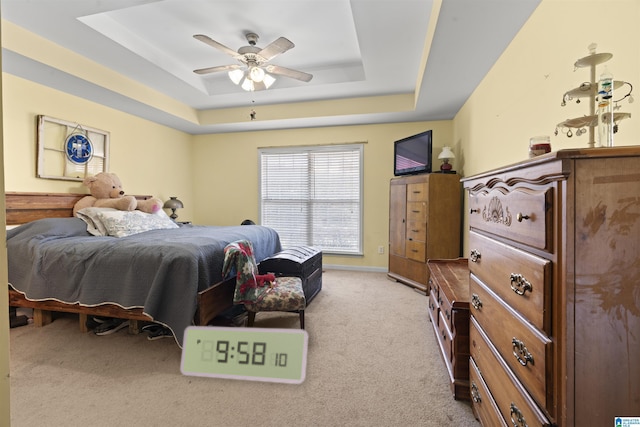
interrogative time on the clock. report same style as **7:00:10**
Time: **9:58:10**
